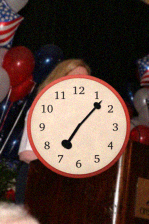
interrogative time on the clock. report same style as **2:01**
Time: **7:07**
